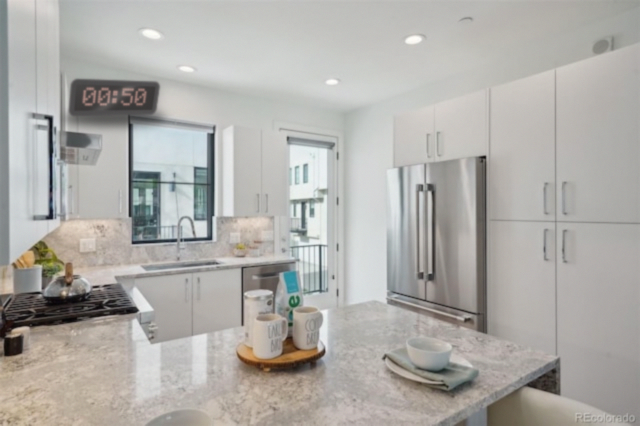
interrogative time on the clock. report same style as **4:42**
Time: **0:50**
